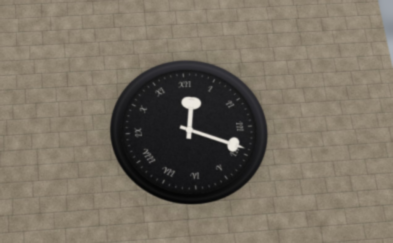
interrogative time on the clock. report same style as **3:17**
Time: **12:19**
